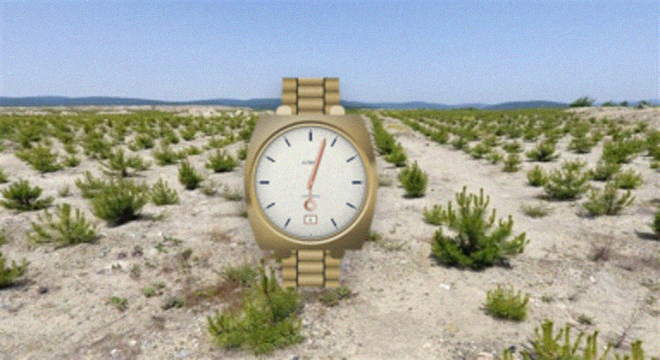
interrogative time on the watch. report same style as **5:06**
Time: **6:03**
